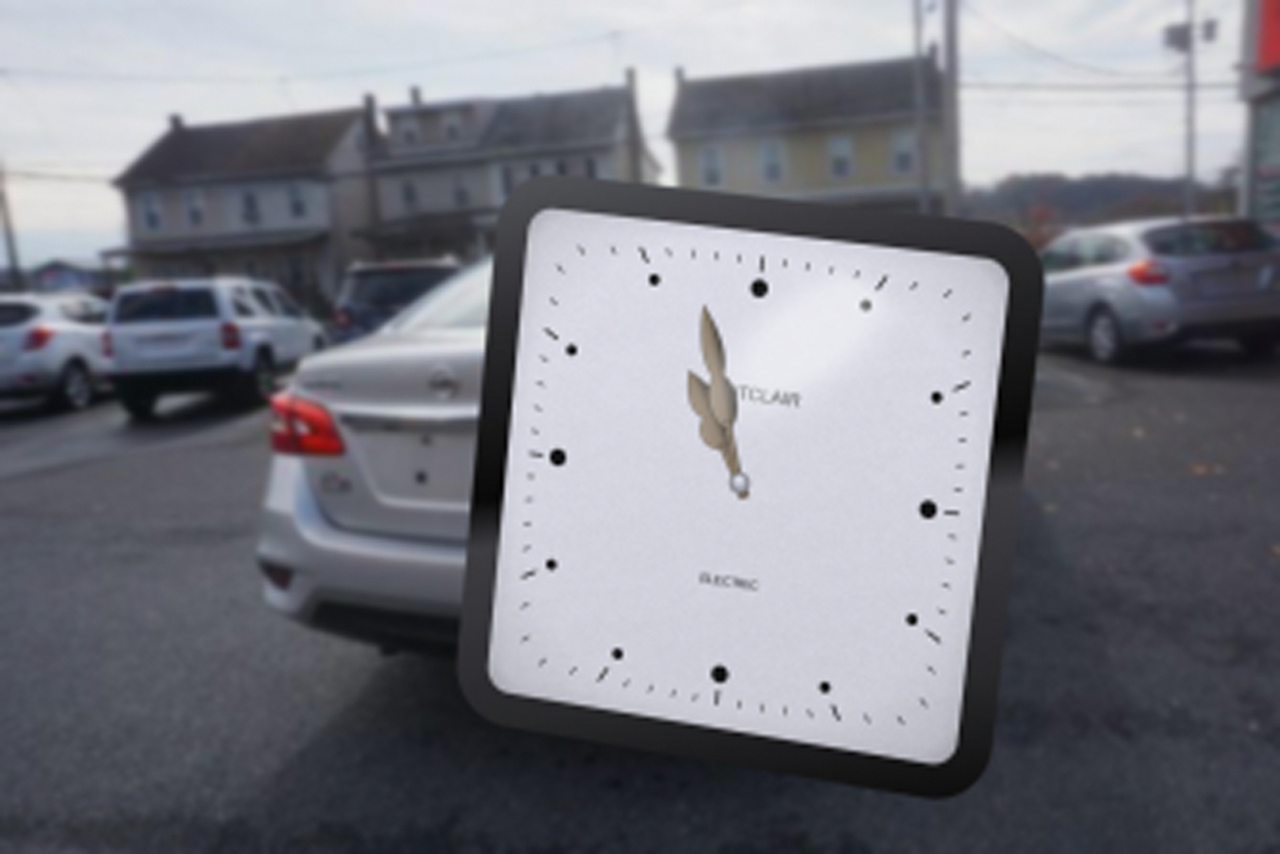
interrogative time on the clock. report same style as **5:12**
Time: **10:57**
